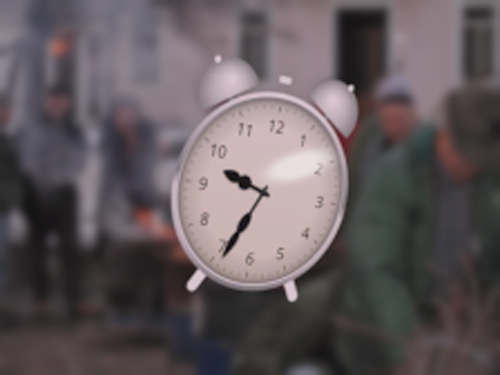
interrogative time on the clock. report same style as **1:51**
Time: **9:34**
